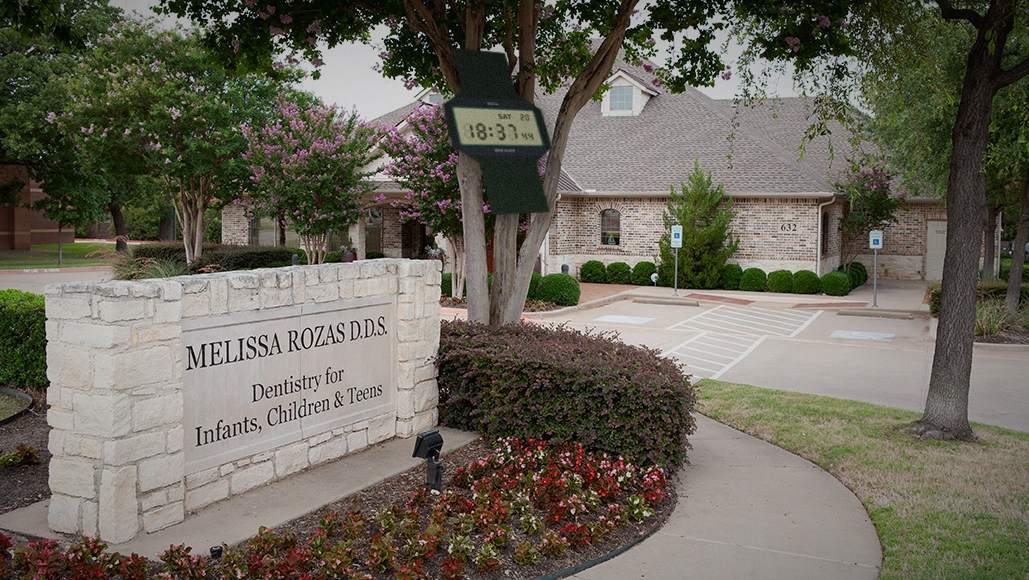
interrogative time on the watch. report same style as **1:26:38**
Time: **18:37:44**
